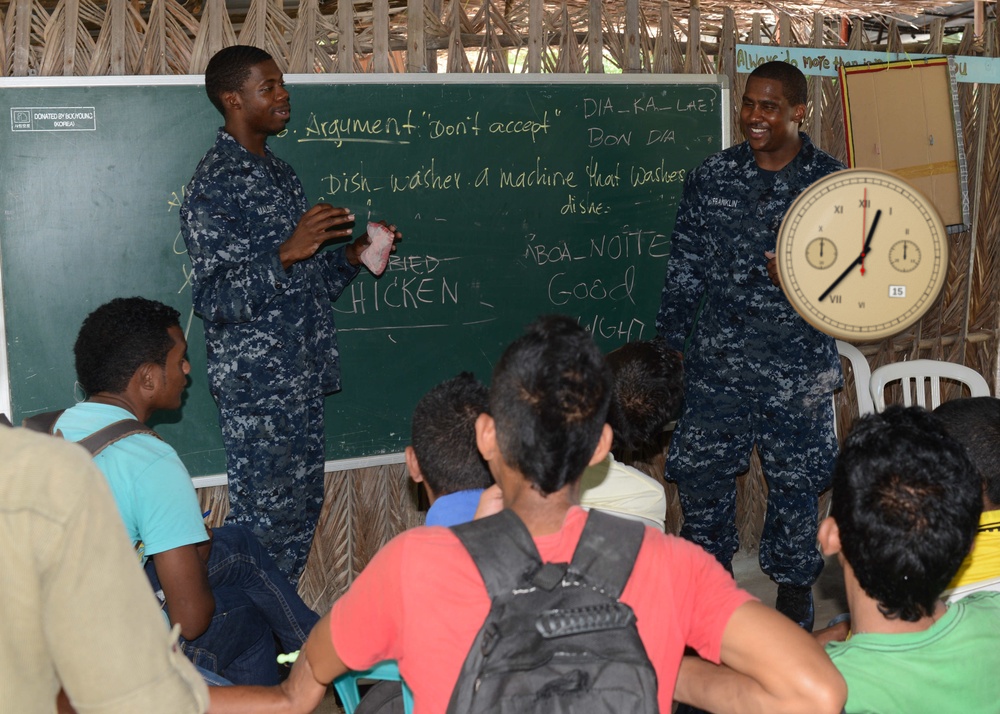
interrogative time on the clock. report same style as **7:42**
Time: **12:37**
